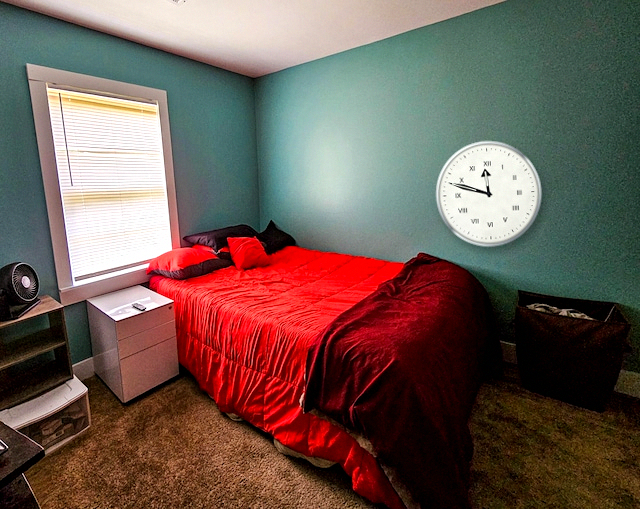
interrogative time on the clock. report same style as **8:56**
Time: **11:48**
